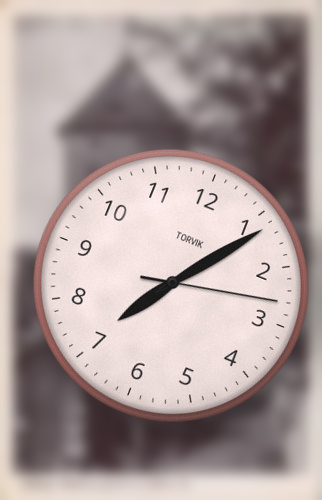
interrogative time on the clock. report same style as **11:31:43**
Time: **7:06:13**
